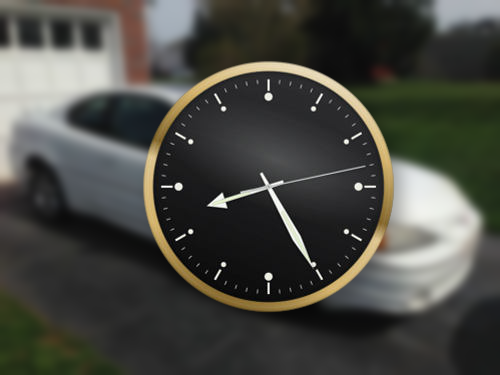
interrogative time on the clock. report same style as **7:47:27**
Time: **8:25:13**
